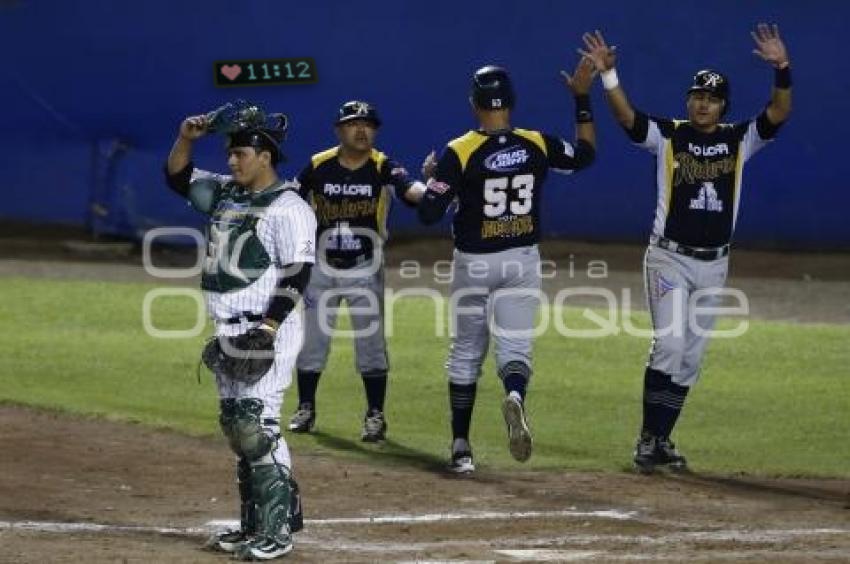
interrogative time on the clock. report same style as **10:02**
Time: **11:12**
